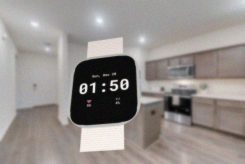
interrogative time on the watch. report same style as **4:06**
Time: **1:50**
